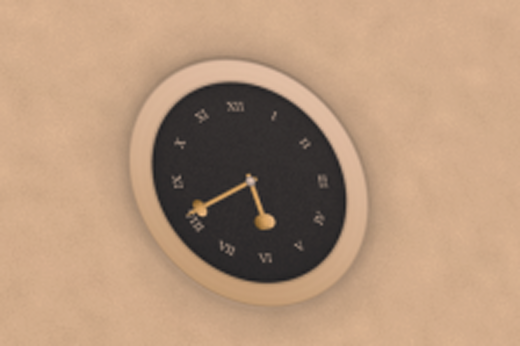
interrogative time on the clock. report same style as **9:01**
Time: **5:41**
